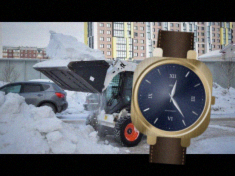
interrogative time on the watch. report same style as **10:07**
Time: **12:24**
